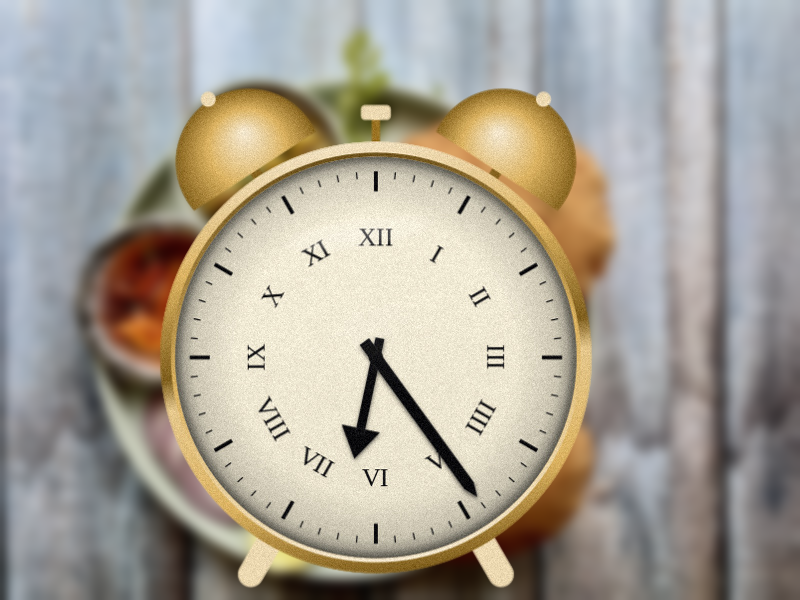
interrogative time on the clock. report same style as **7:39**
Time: **6:24**
